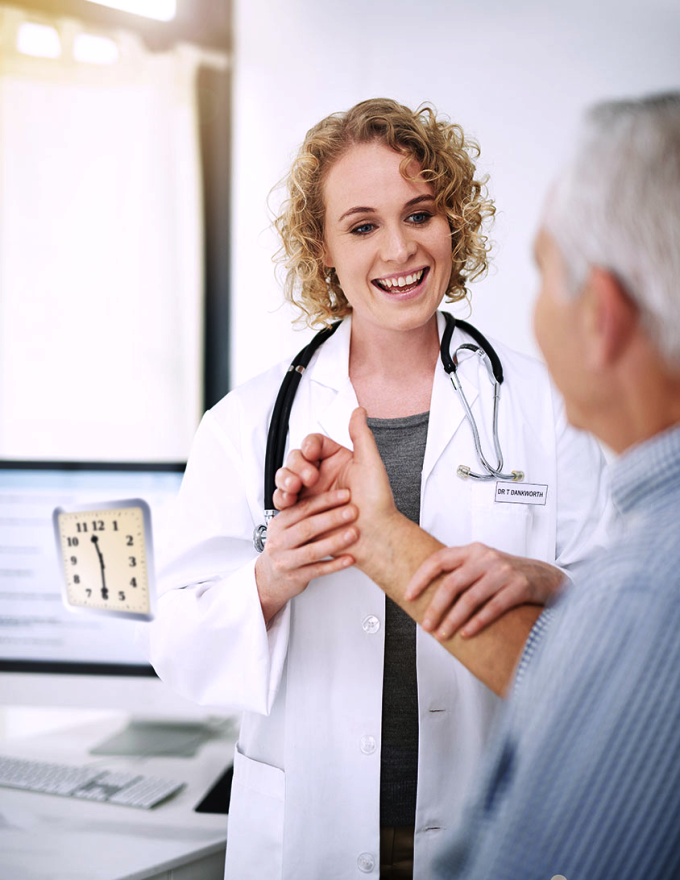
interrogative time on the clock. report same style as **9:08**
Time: **11:30**
